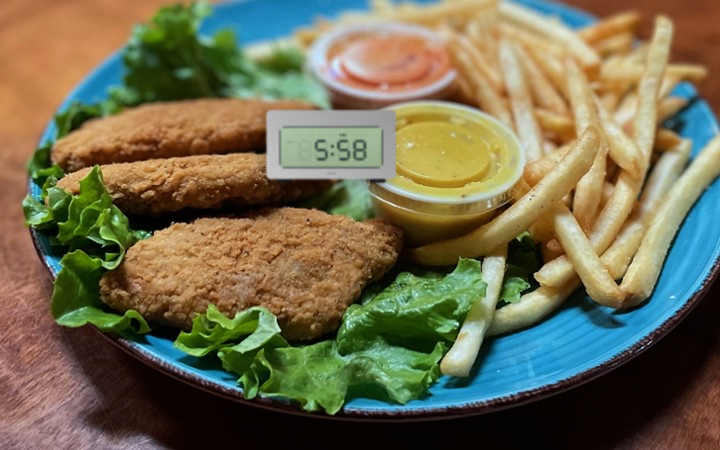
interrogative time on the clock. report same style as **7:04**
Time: **5:58**
